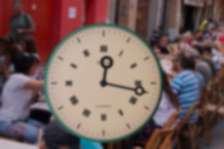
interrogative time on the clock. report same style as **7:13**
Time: **12:17**
